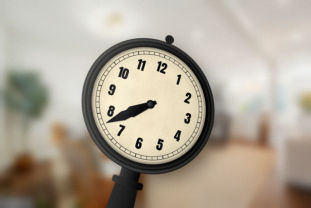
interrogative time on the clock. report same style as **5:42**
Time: **7:38**
